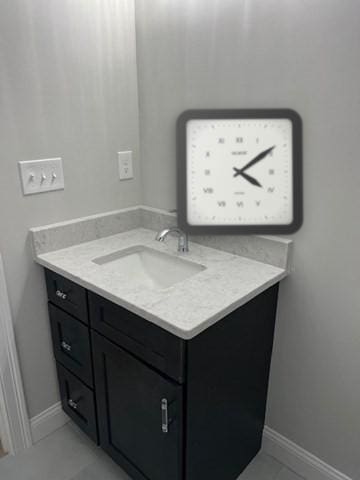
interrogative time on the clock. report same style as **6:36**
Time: **4:09**
